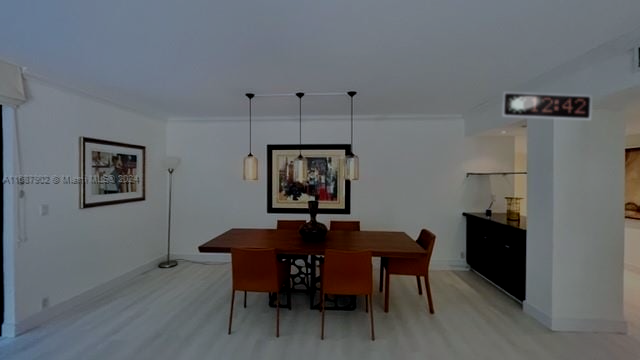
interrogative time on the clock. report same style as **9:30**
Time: **12:42**
